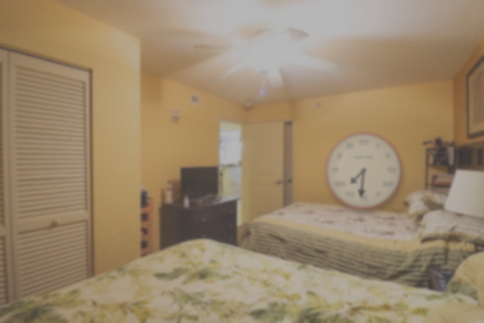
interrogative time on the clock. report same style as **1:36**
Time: **7:31**
